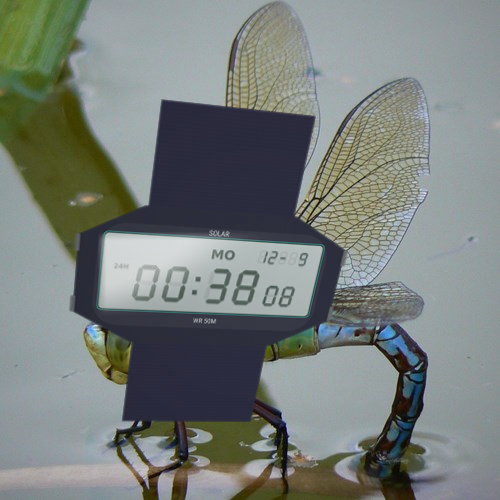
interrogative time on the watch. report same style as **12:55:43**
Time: **0:38:08**
